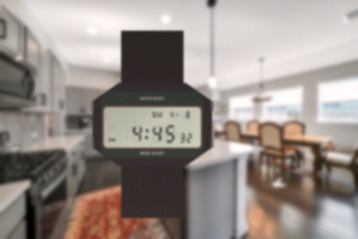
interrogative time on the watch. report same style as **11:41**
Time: **4:45**
